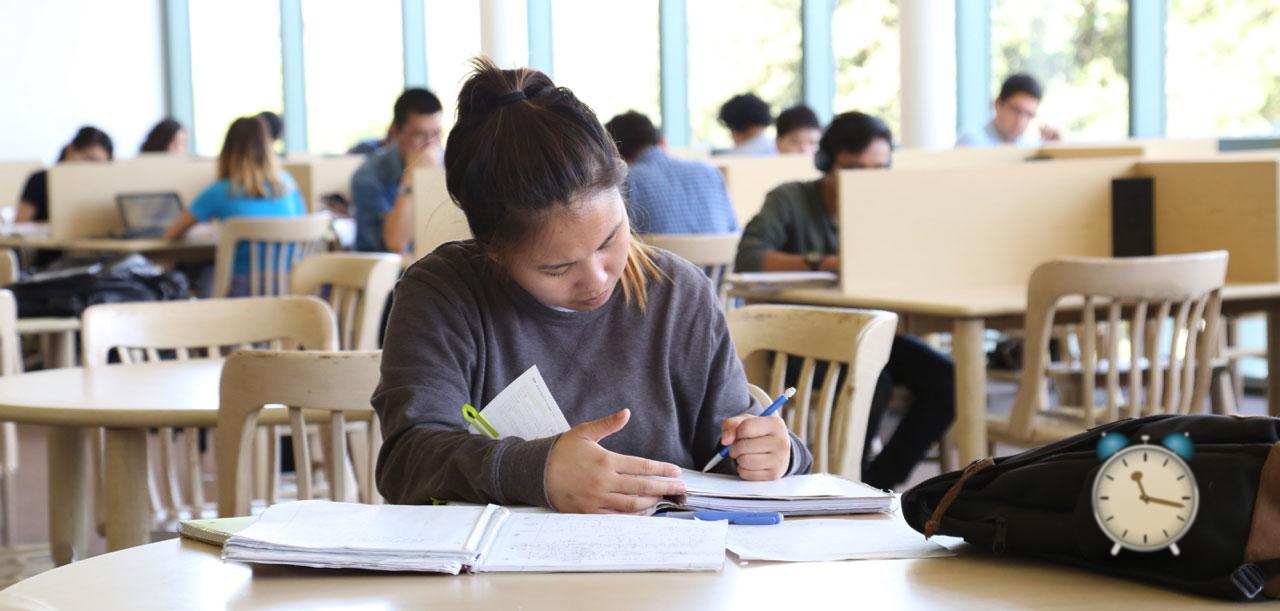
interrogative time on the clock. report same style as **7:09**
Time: **11:17**
